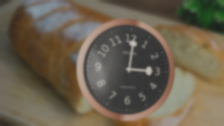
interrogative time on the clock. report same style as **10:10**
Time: **3:01**
